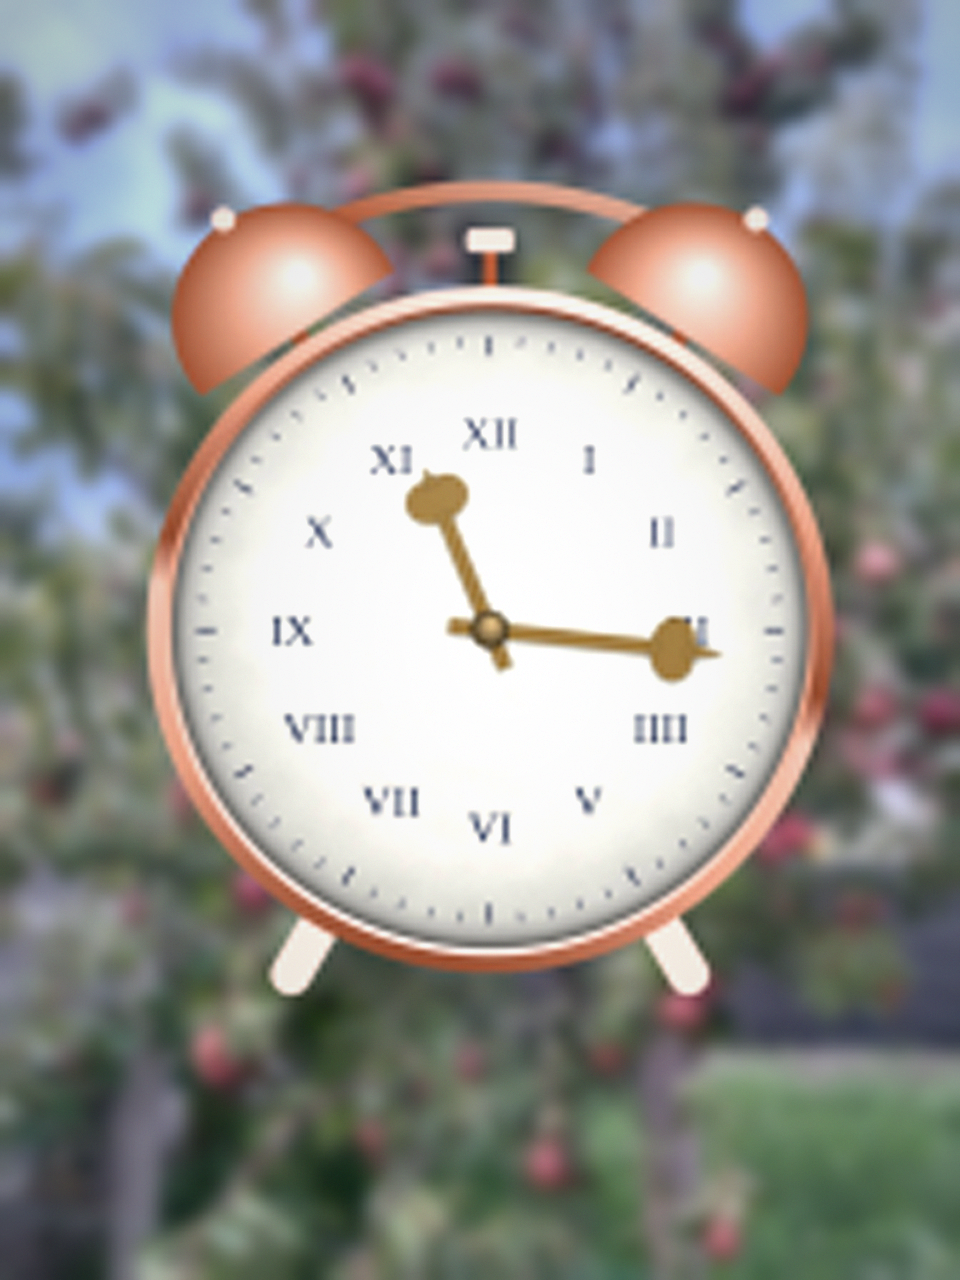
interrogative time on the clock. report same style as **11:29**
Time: **11:16**
